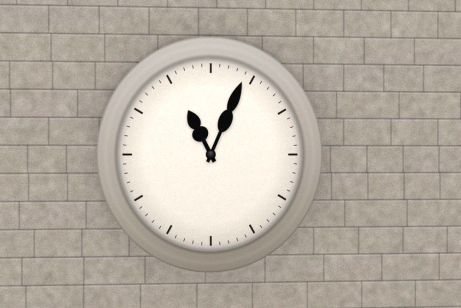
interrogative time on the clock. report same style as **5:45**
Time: **11:04**
